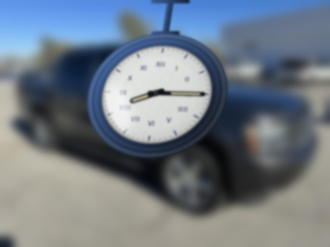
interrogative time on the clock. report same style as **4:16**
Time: **8:15**
